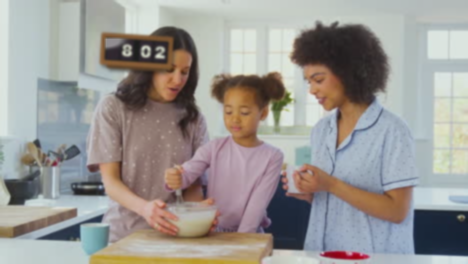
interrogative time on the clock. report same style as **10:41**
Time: **8:02**
